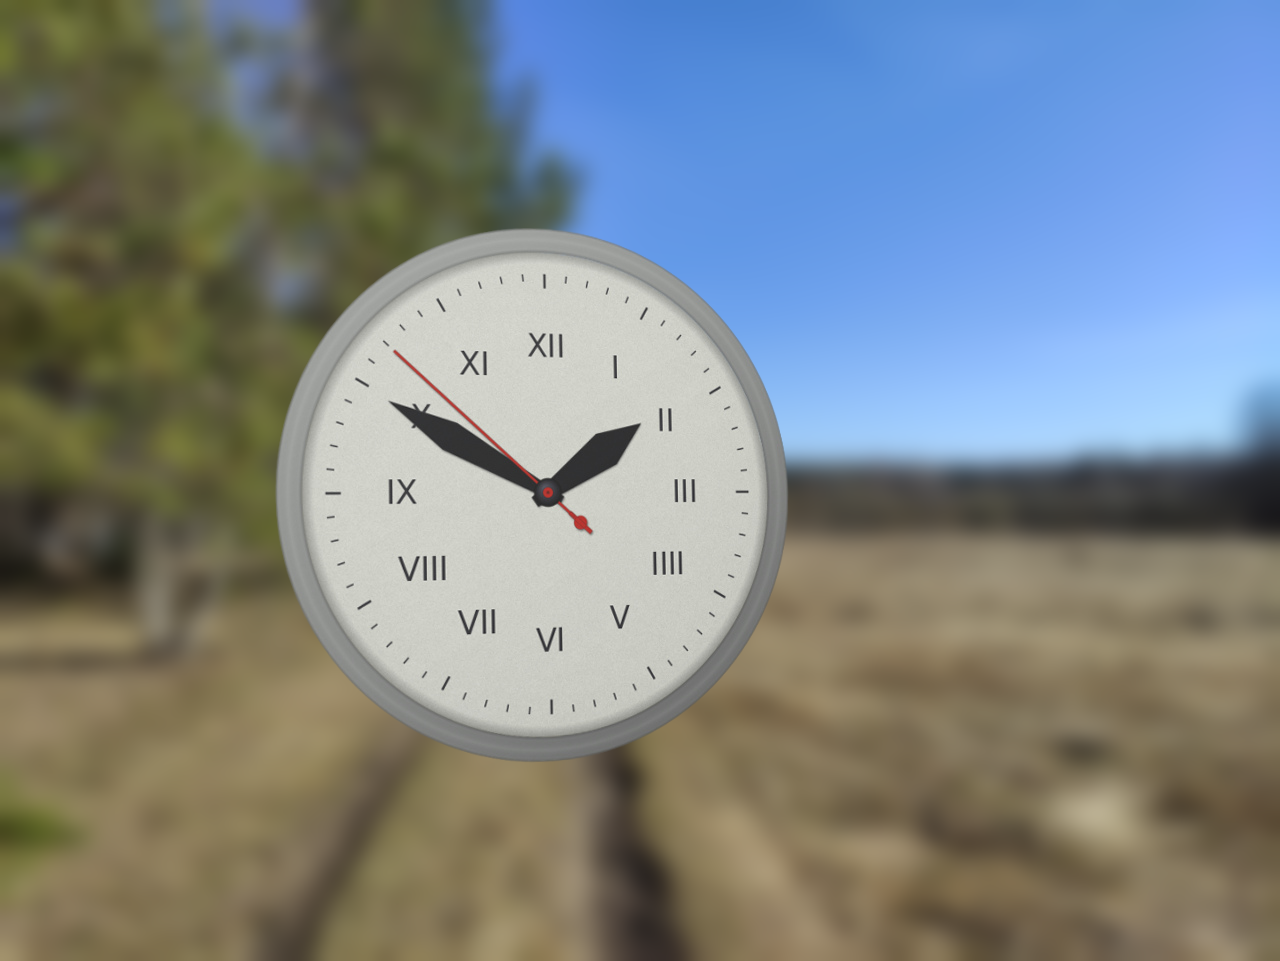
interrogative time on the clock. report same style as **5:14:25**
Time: **1:49:52**
